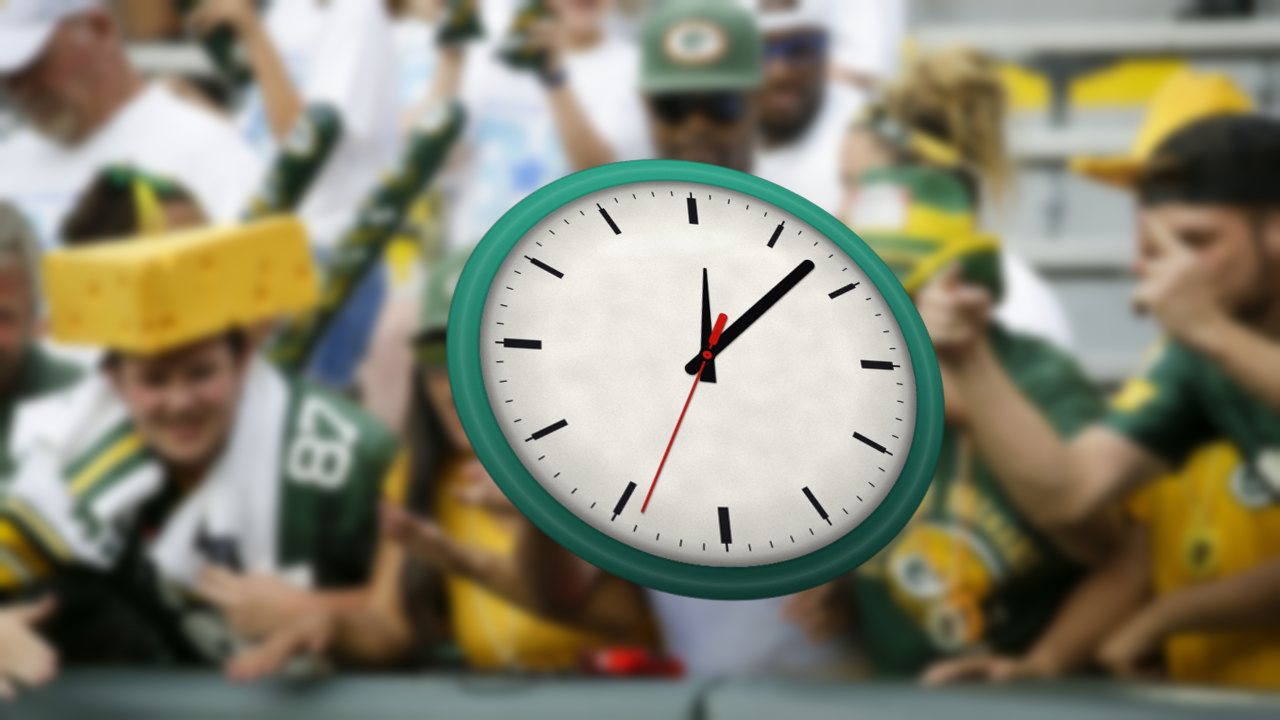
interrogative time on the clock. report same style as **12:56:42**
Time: **12:07:34**
